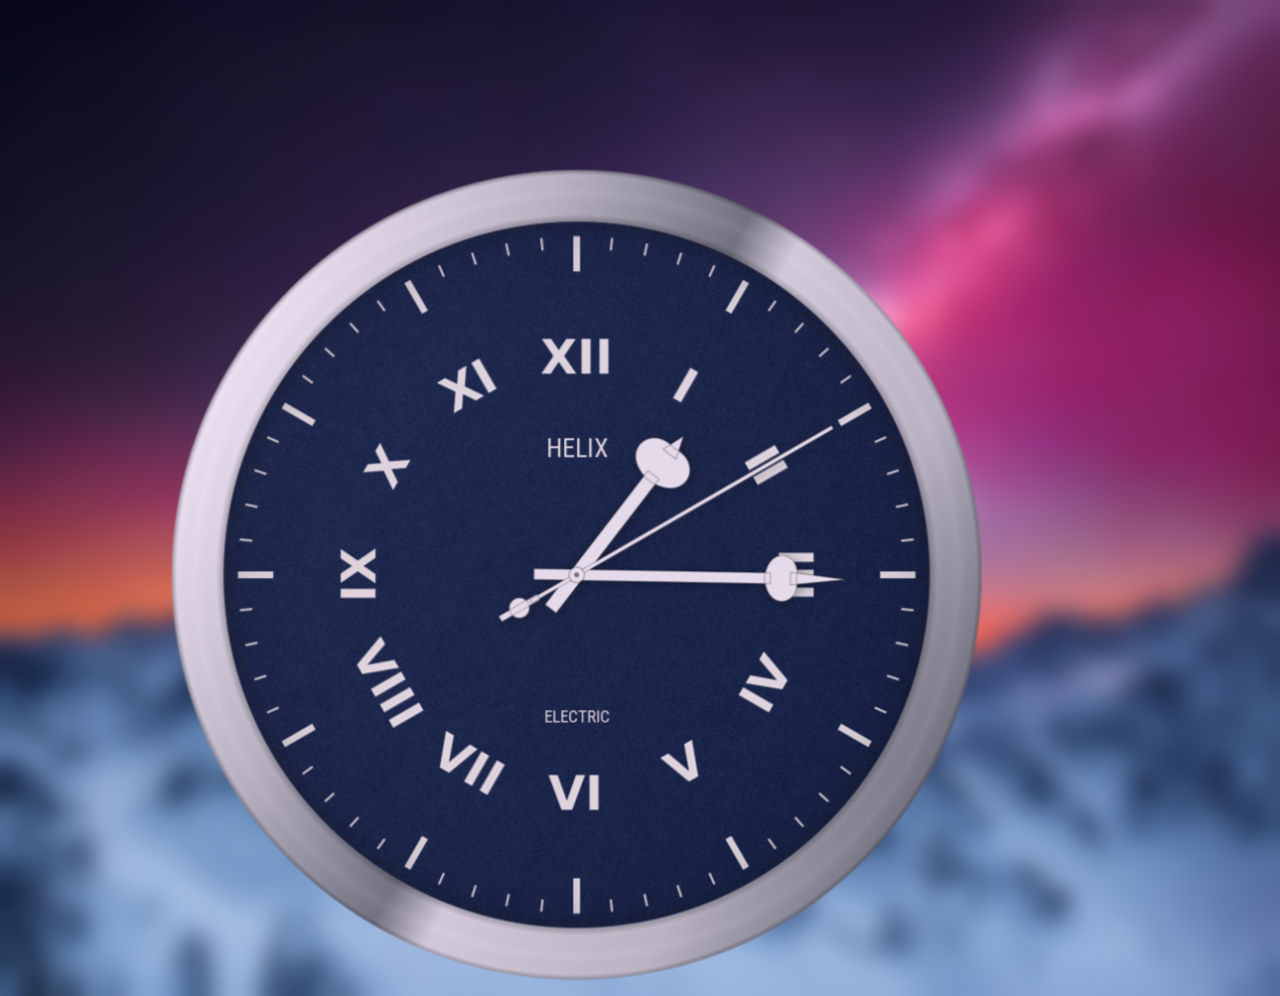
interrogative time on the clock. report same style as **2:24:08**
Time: **1:15:10**
